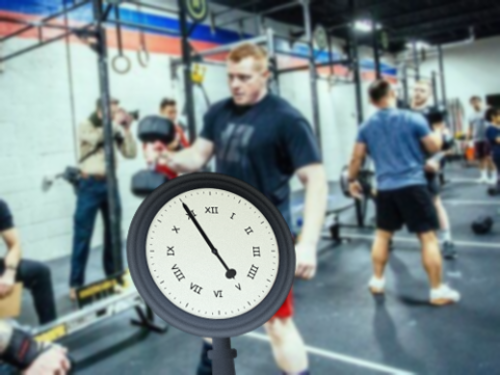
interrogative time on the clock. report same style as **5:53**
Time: **4:55**
